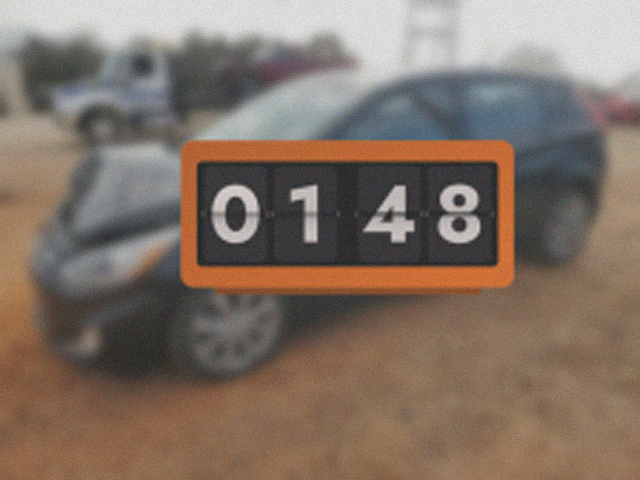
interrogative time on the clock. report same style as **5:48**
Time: **1:48**
